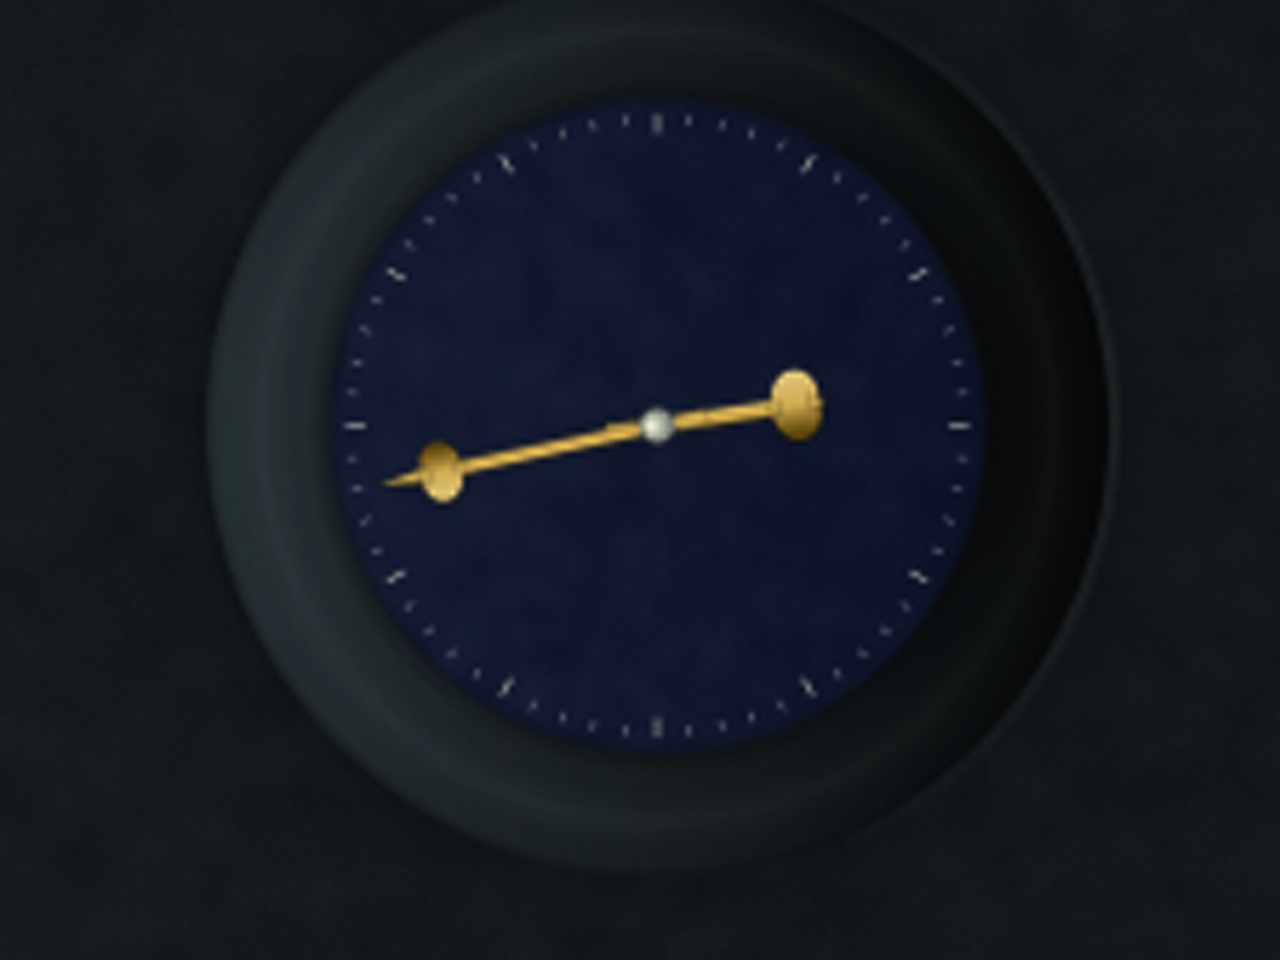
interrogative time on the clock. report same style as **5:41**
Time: **2:43**
